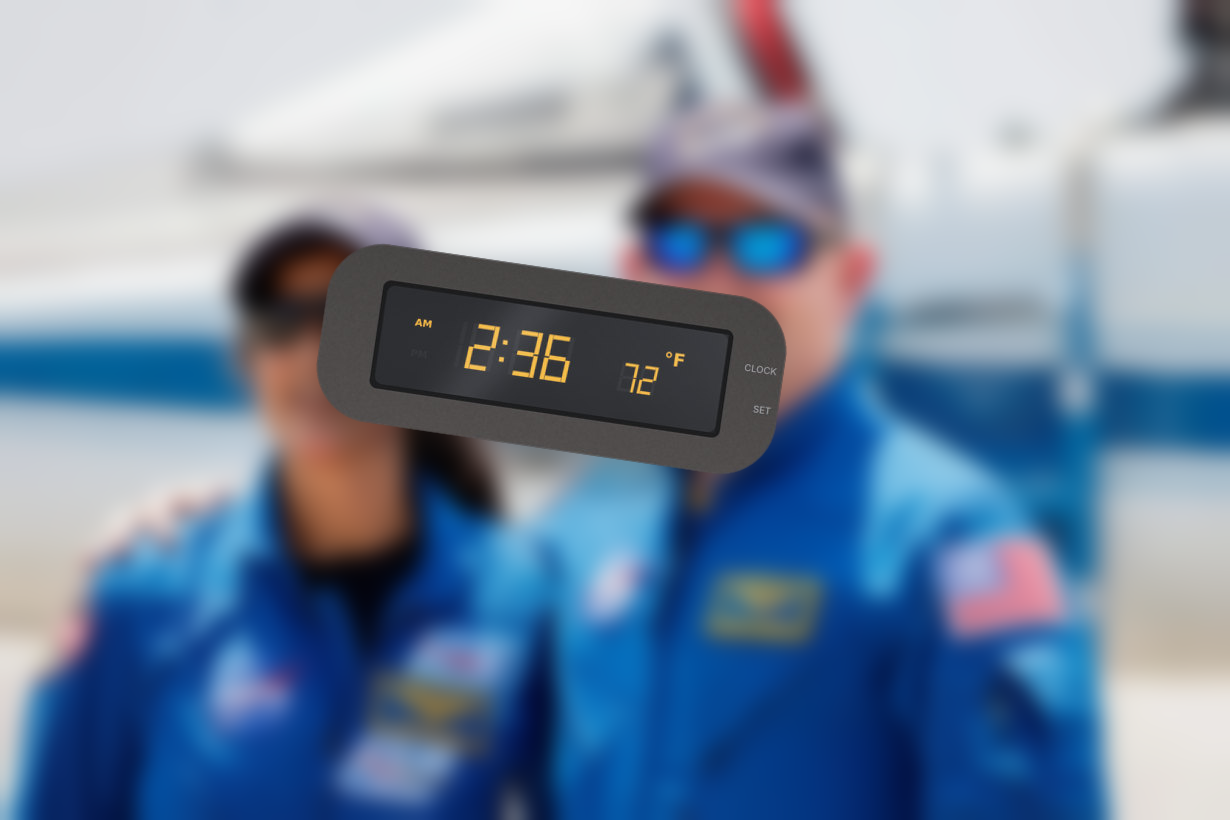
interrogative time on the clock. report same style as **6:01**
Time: **2:36**
